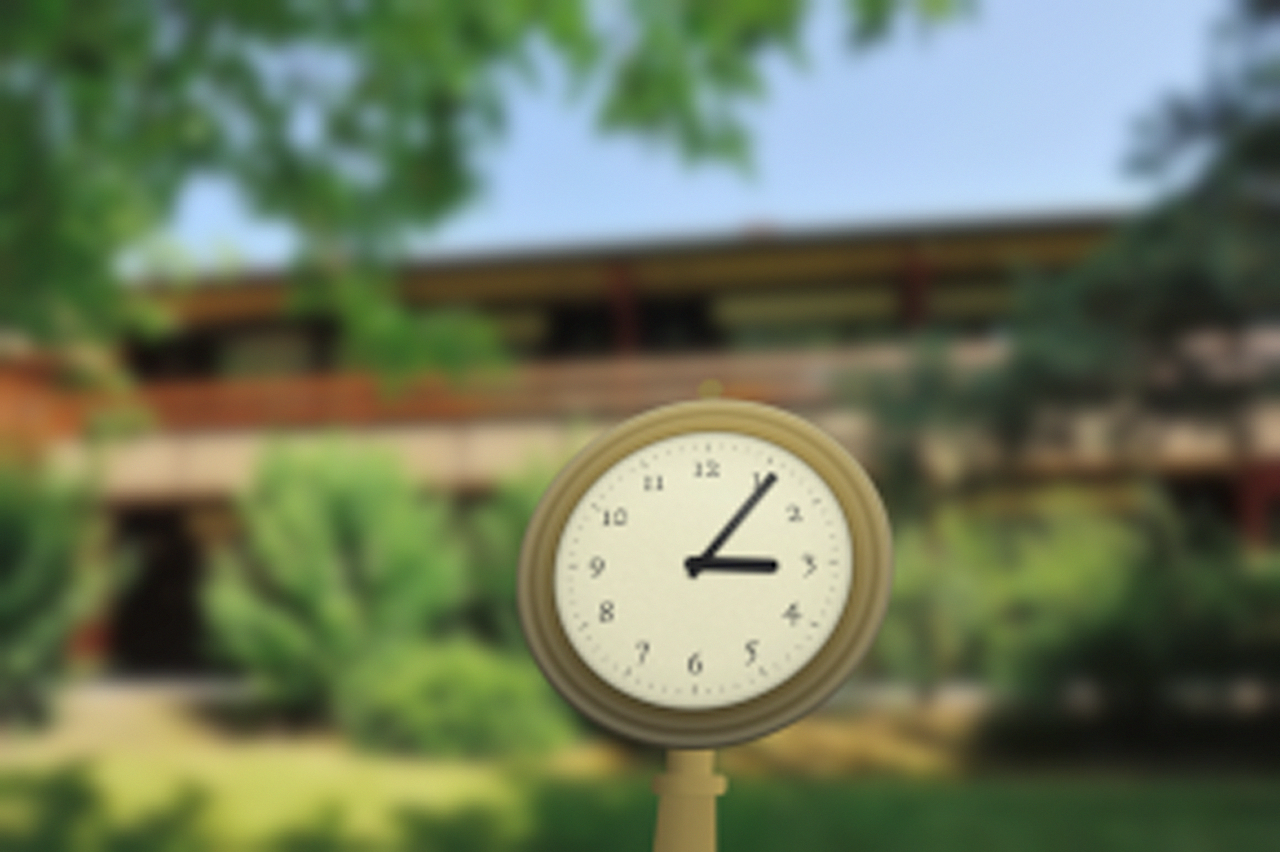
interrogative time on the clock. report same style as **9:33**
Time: **3:06**
